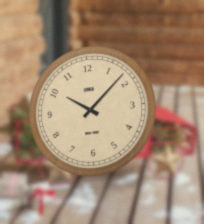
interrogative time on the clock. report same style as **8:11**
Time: **10:08**
